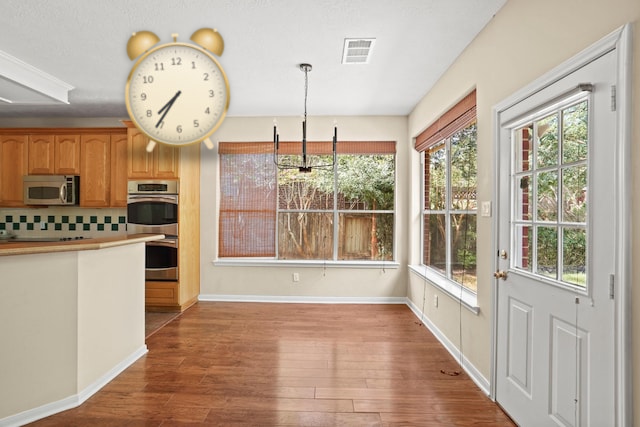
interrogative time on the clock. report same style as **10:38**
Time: **7:36**
